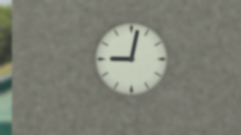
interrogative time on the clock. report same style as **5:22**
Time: **9:02**
